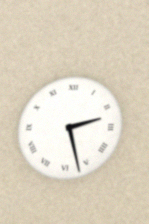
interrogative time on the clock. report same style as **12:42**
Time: **2:27**
